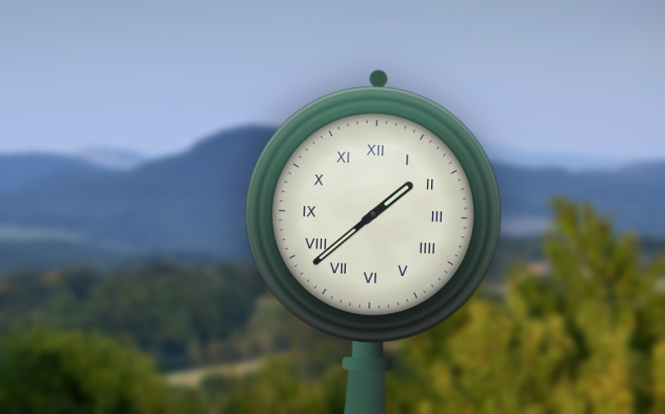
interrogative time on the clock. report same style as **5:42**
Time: **1:38**
